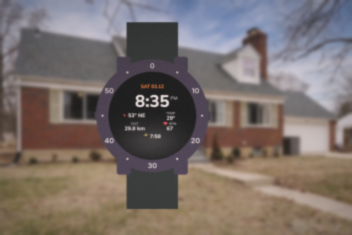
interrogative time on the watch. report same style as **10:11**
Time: **8:35**
